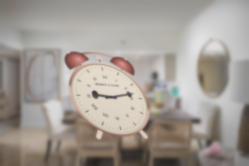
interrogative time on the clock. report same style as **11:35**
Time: **9:13**
